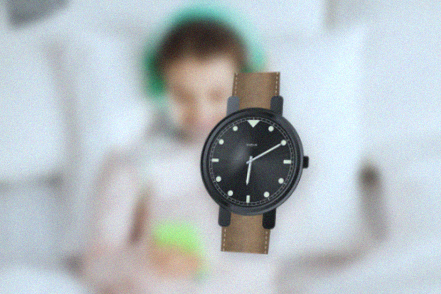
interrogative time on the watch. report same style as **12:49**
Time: **6:10**
